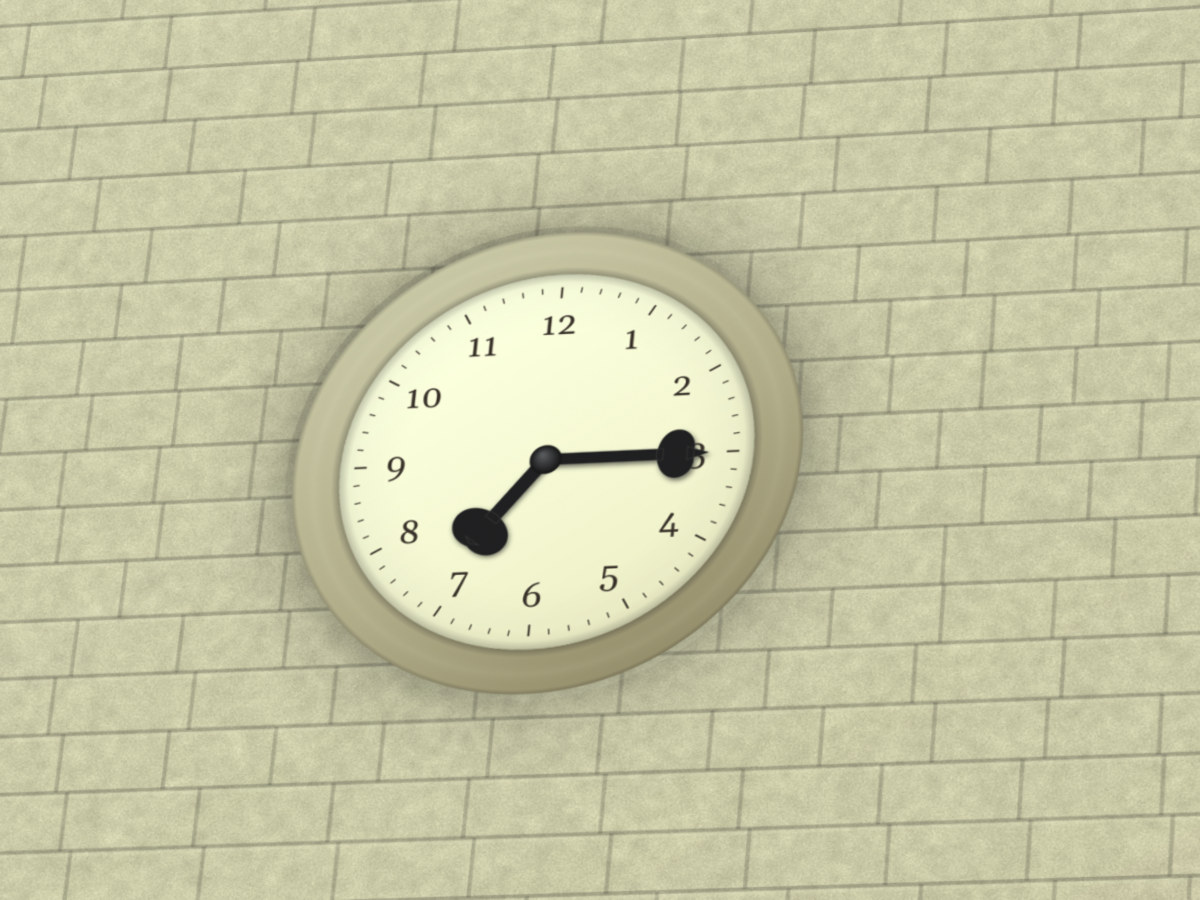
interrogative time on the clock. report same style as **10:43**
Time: **7:15**
